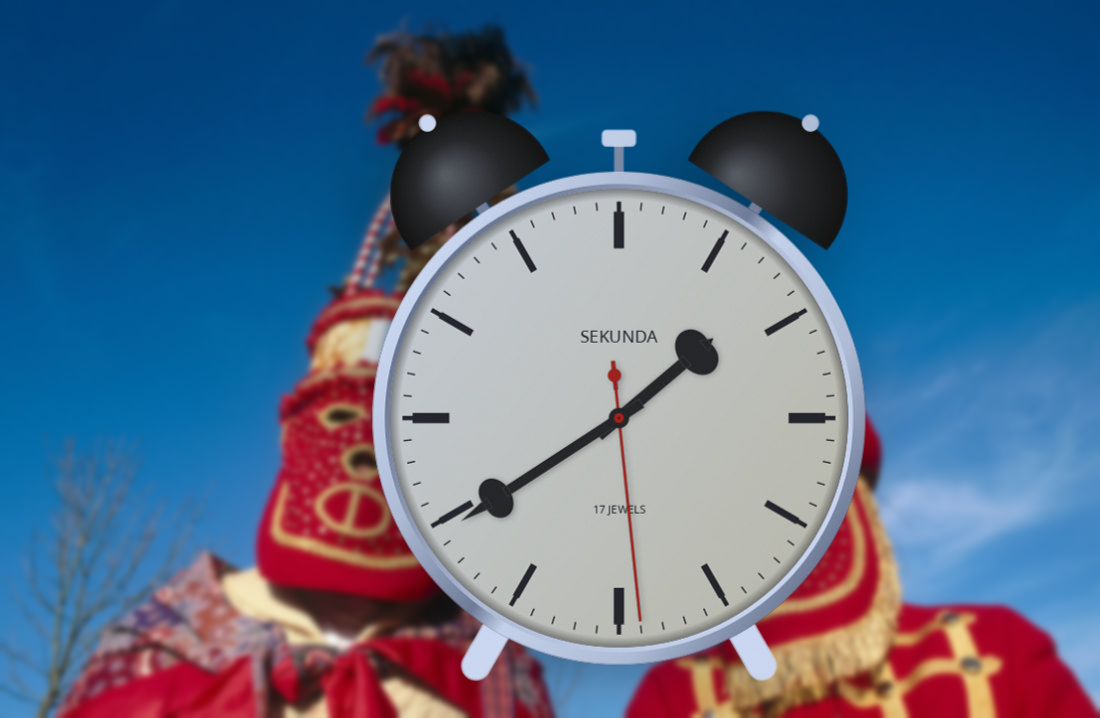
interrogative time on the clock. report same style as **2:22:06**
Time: **1:39:29**
